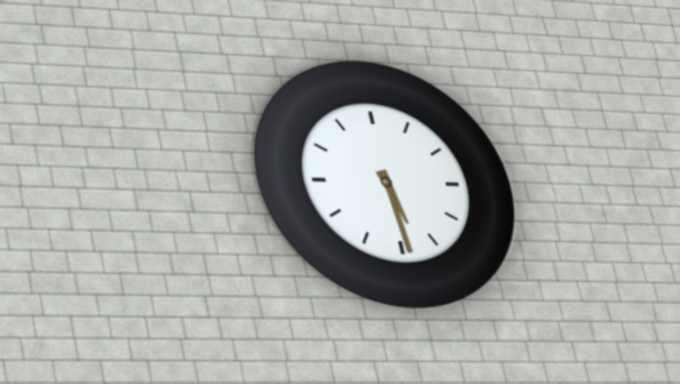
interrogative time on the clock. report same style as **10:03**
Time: **5:29**
